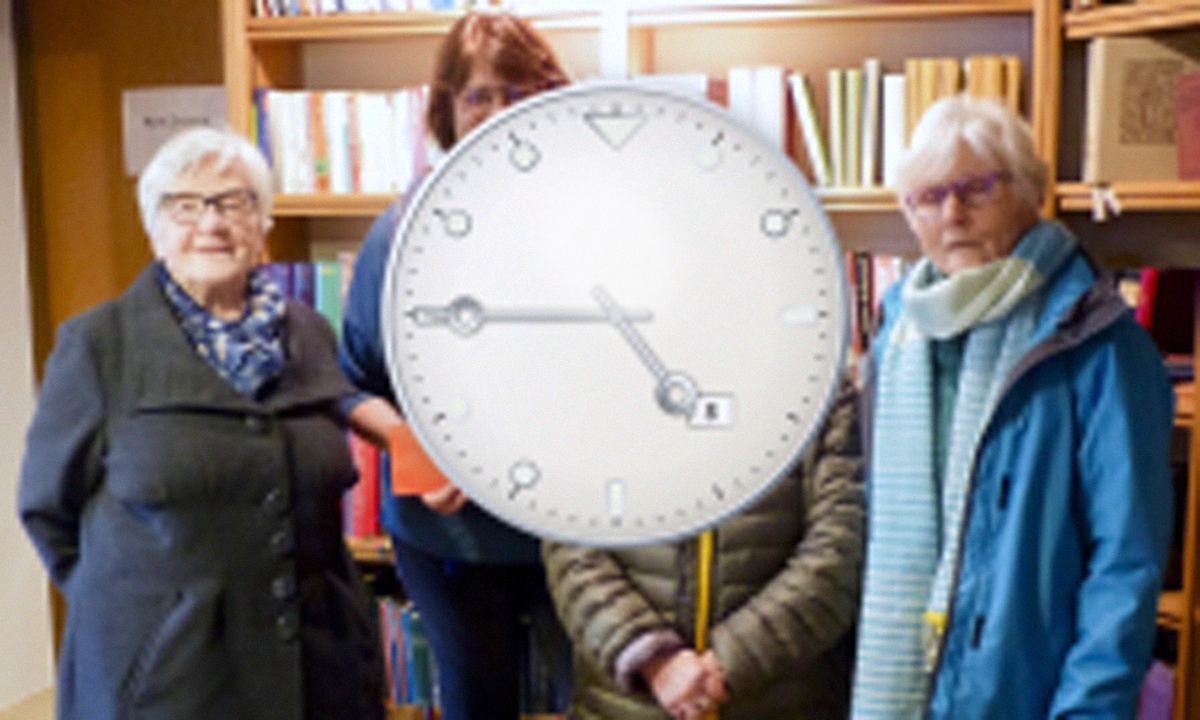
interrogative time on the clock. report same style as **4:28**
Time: **4:45**
